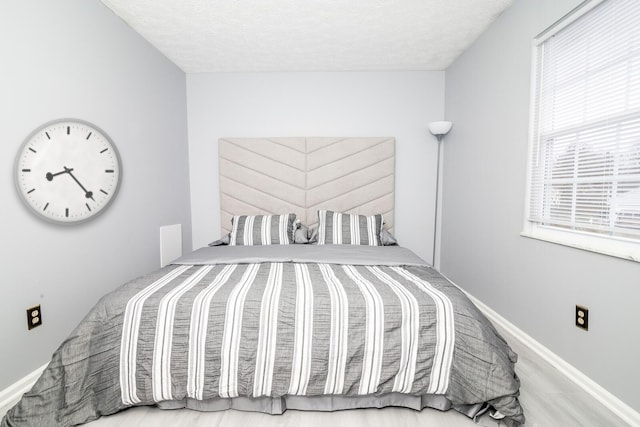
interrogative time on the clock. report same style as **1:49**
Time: **8:23**
